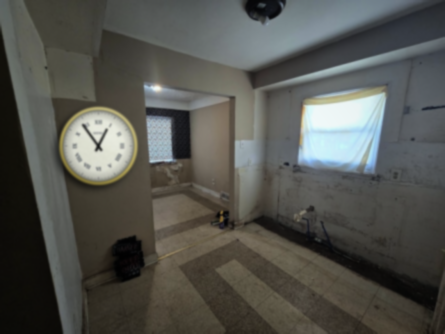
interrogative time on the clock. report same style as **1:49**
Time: **12:54**
